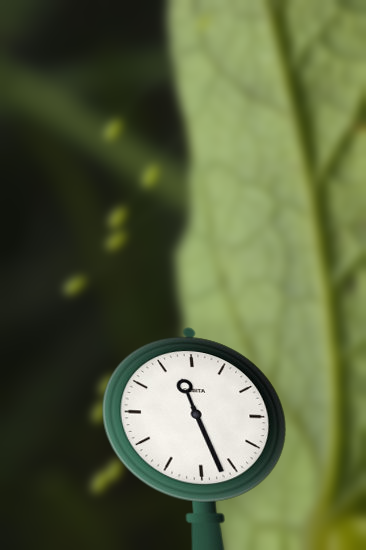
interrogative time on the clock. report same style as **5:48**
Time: **11:27**
